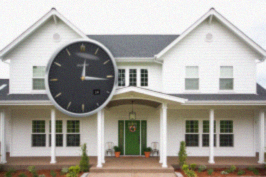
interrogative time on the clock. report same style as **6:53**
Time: **12:16**
